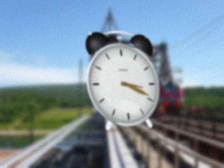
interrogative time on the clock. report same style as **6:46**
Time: **3:19**
